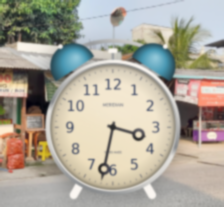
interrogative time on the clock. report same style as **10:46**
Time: **3:32**
